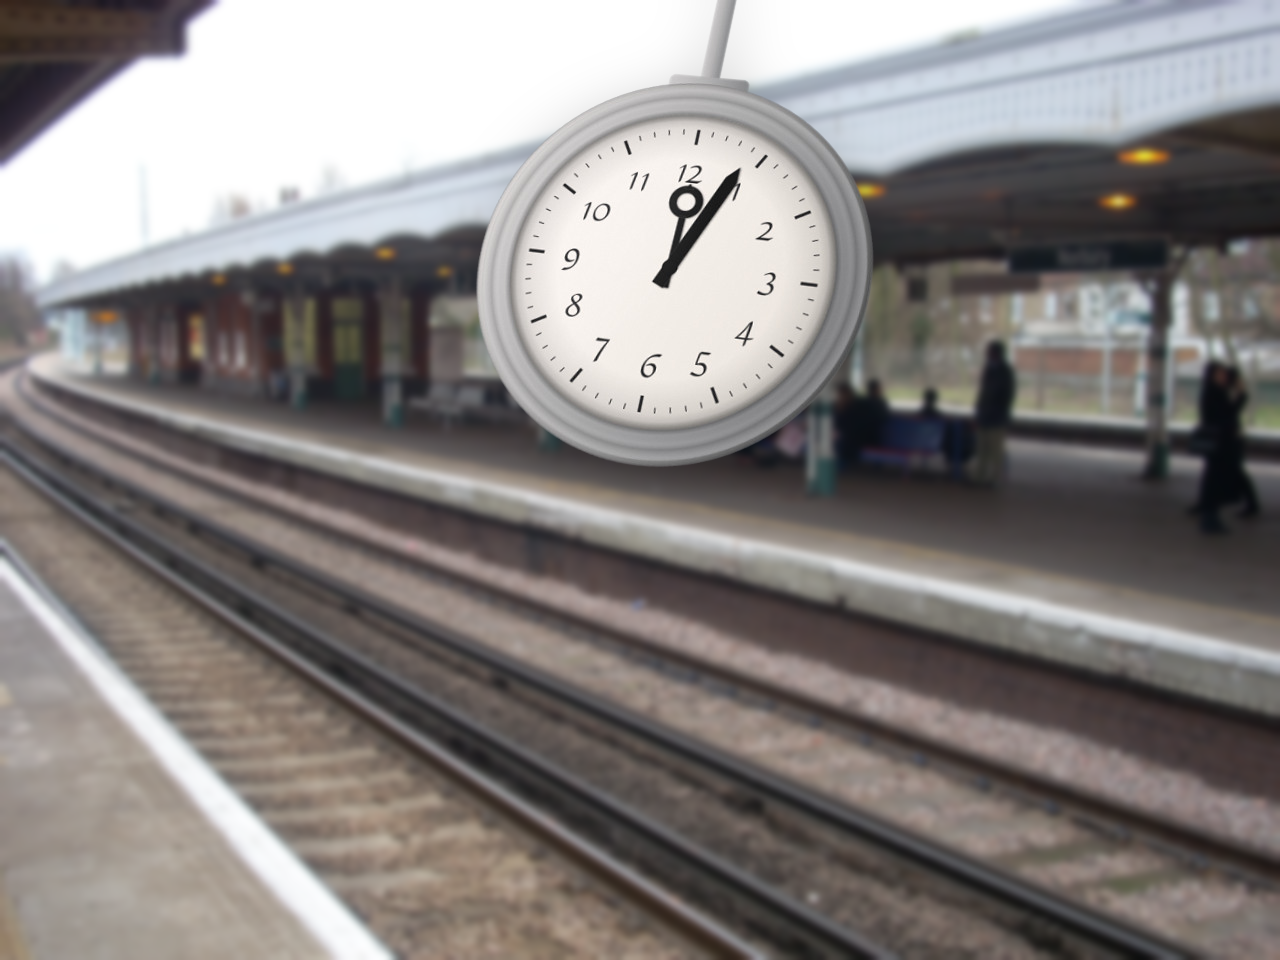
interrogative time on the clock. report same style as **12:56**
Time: **12:04**
